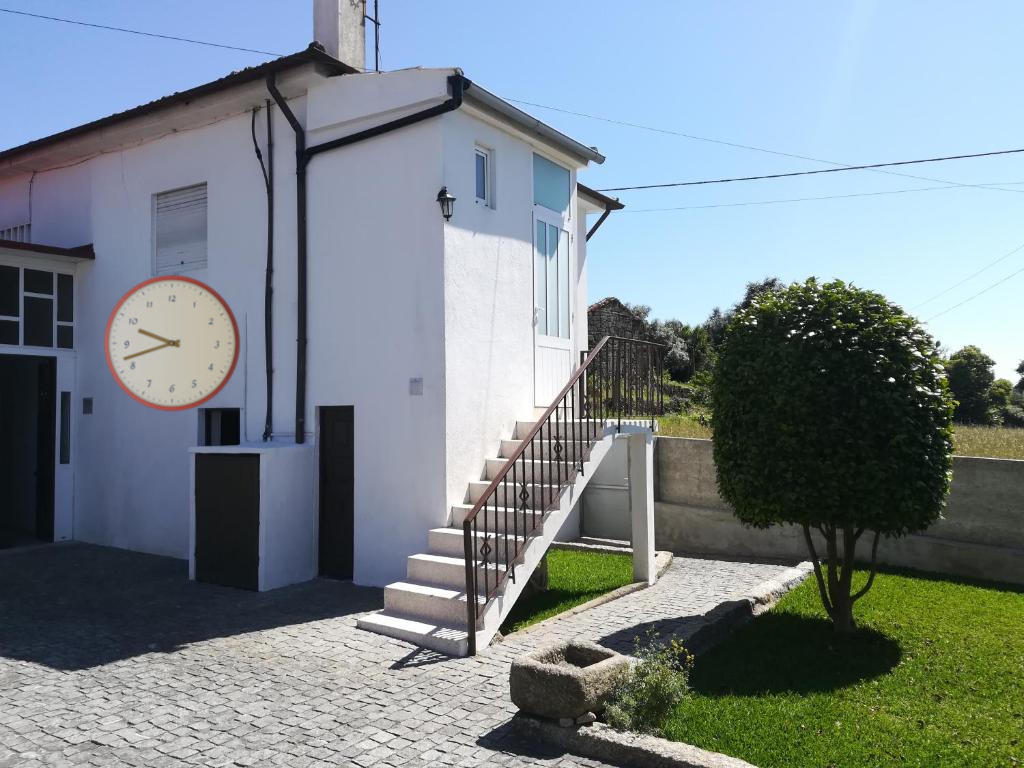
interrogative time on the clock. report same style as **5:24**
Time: **9:42**
